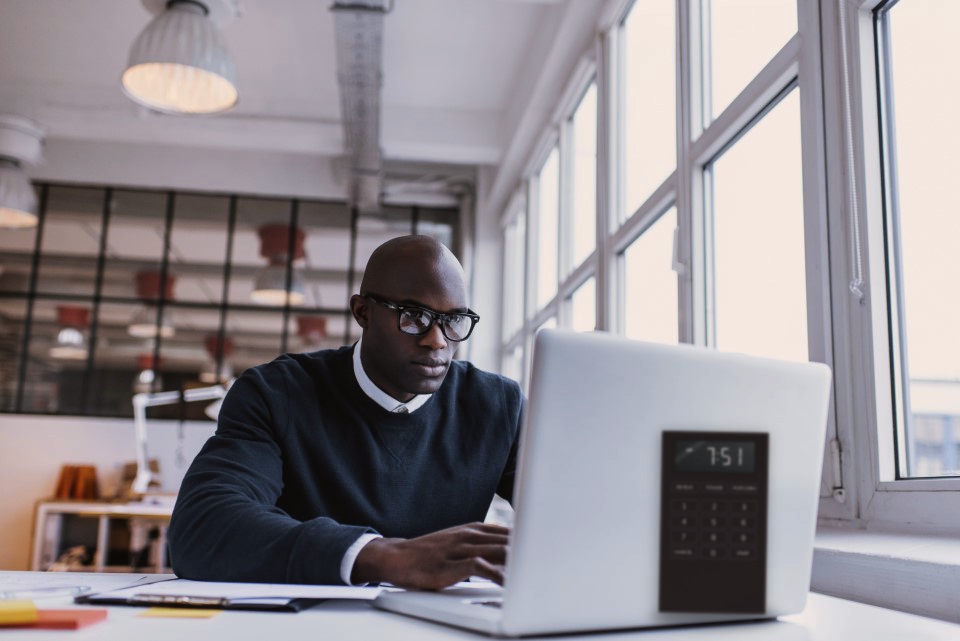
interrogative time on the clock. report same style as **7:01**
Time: **7:51**
